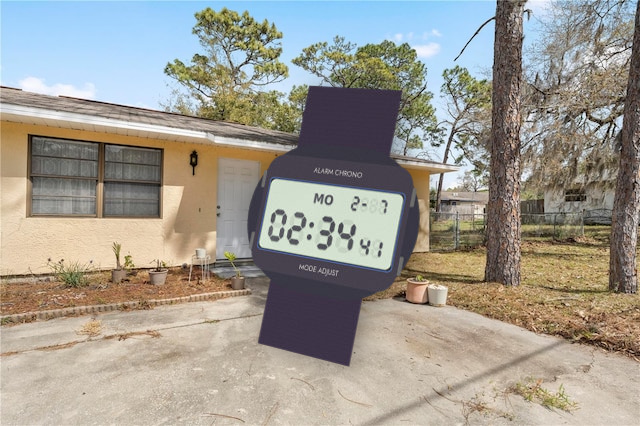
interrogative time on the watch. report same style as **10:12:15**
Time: **2:34:41**
